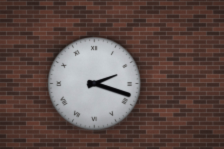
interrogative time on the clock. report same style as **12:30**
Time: **2:18**
